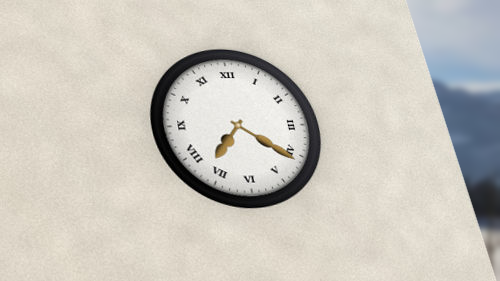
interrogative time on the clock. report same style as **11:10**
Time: **7:21**
